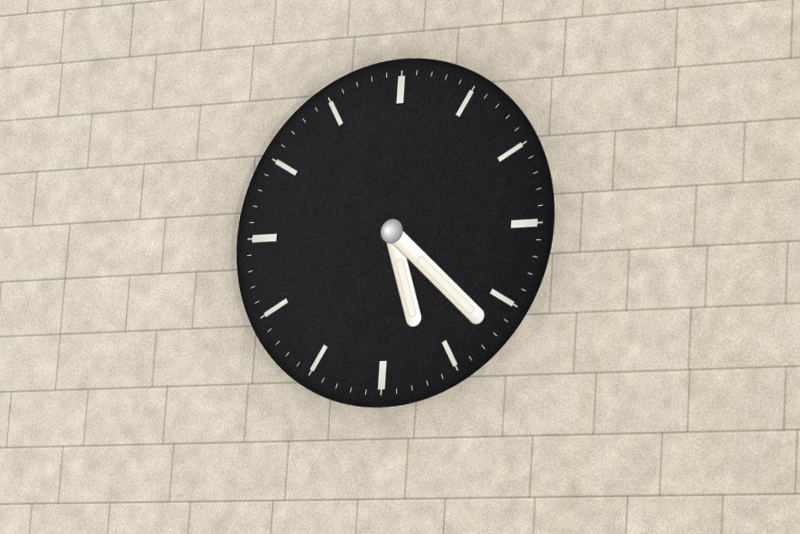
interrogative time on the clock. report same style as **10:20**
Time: **5:22**
